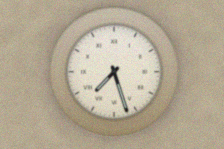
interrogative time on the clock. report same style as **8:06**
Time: **7:27**
